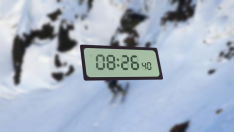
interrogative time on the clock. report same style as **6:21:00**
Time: **8:26:40**
